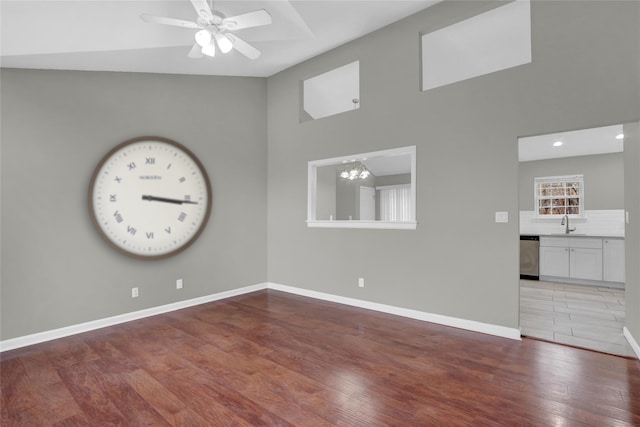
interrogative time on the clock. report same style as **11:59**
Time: **3:16**
